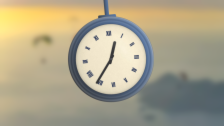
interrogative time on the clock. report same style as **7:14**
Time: **12:36**
